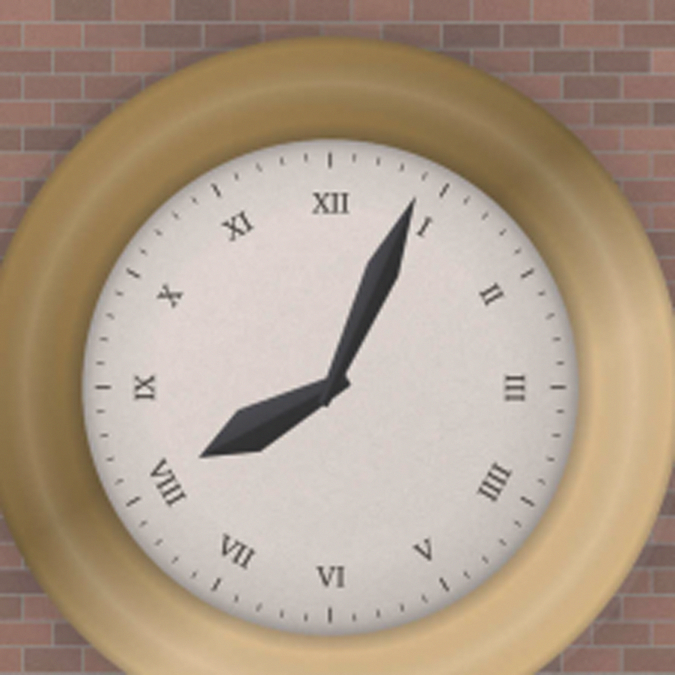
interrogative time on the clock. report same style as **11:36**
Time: **8:04**
